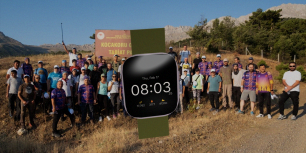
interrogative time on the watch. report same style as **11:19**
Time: **8:03**
